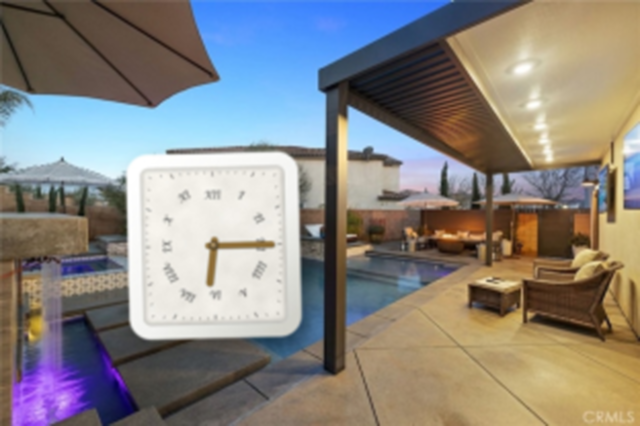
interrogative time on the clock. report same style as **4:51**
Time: **6:15**
